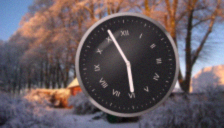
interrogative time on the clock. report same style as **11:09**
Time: **5:56**
